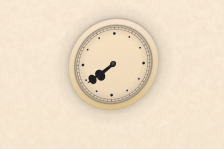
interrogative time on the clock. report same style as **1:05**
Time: **7:39**
